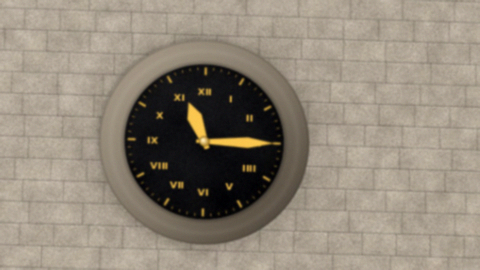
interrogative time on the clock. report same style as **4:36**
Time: **11:15**
